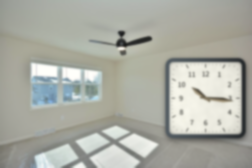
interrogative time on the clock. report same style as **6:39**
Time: **10:16**
